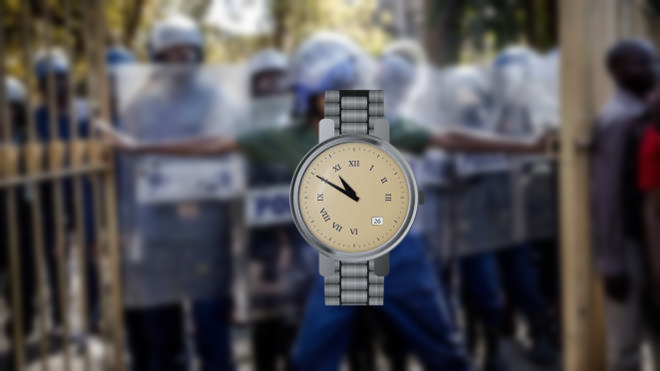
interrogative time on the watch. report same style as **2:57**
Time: **10:50**
